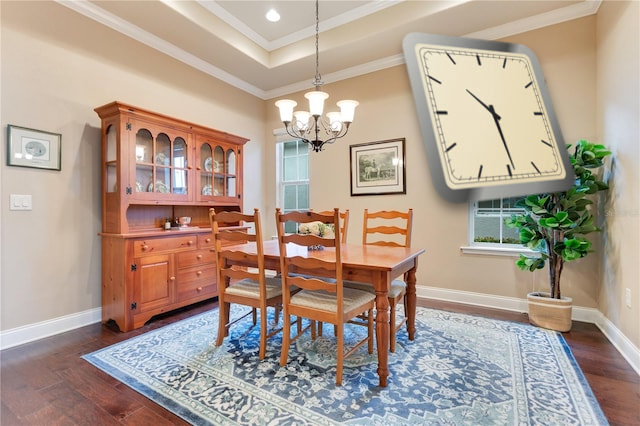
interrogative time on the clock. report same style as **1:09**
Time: **10:29**
